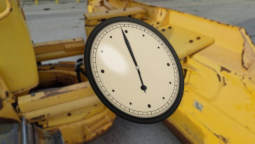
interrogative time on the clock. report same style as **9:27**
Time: **5:59**
